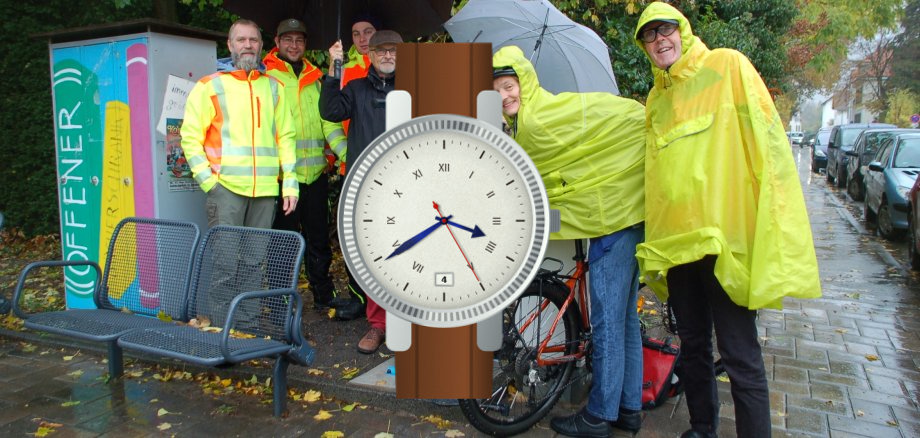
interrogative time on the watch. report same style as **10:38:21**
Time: **3:39:25**
